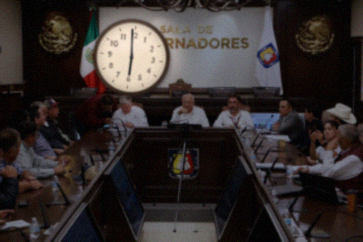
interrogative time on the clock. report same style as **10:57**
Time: **5:59**
